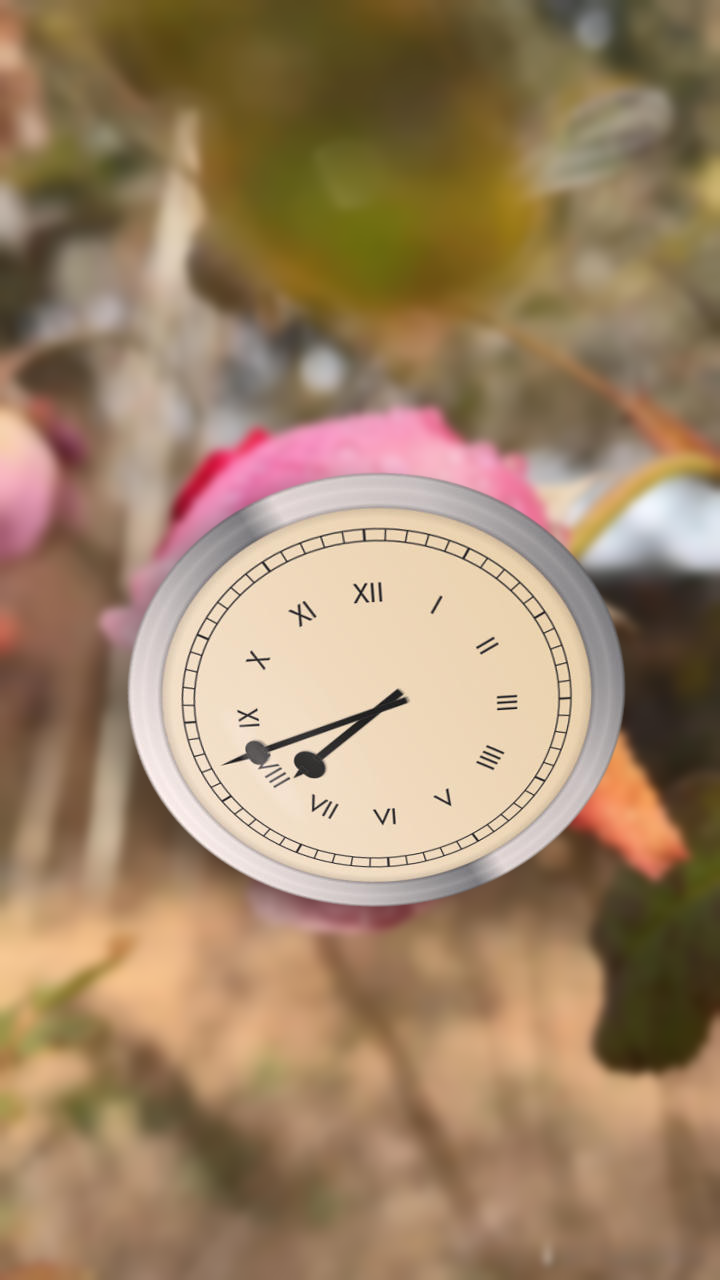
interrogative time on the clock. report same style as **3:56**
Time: **7:42**
